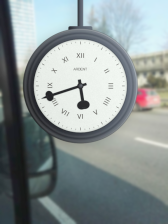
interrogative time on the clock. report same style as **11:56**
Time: **5:42**
